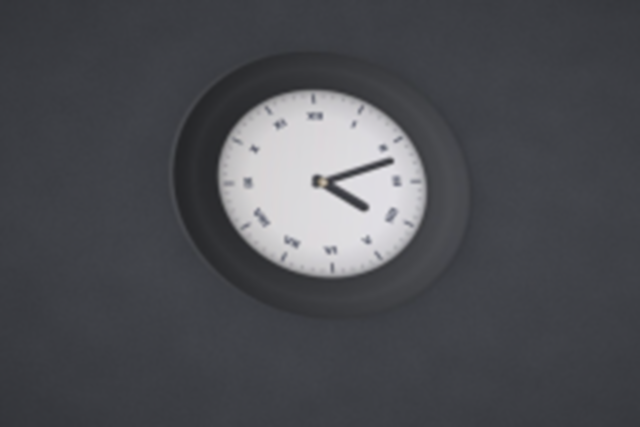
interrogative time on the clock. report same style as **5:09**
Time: **4:12**
